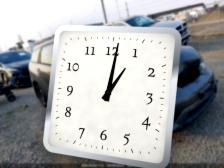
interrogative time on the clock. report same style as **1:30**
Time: **1:01**
